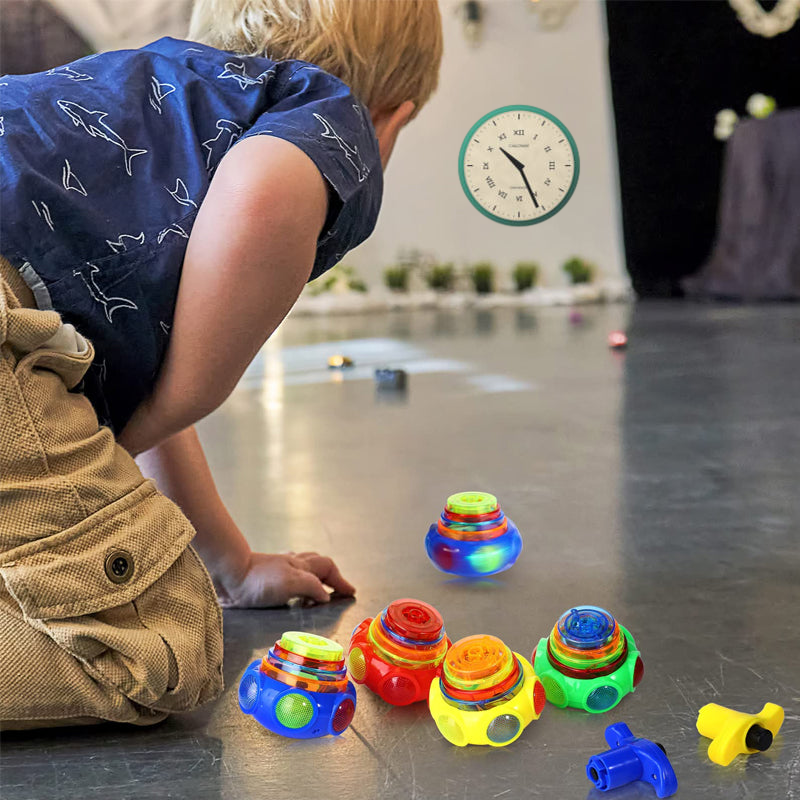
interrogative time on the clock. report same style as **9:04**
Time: **10:26**
